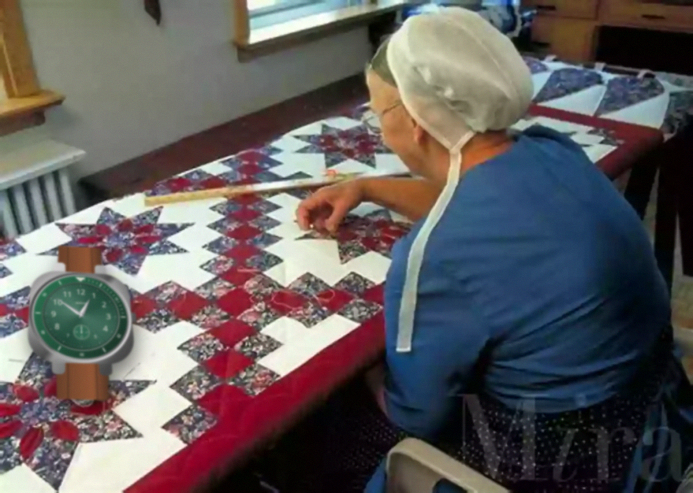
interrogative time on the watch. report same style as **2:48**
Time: **12:51**
